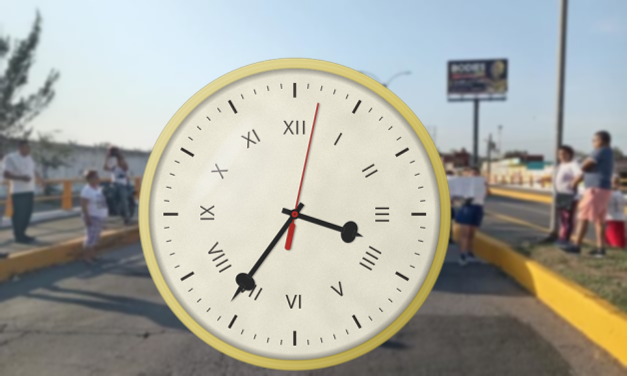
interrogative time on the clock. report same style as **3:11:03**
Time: **3:36:02**
